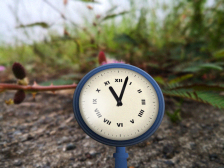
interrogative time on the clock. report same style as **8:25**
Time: **11:03**
